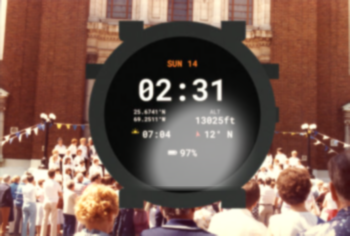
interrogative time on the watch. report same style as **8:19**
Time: **2:31**
